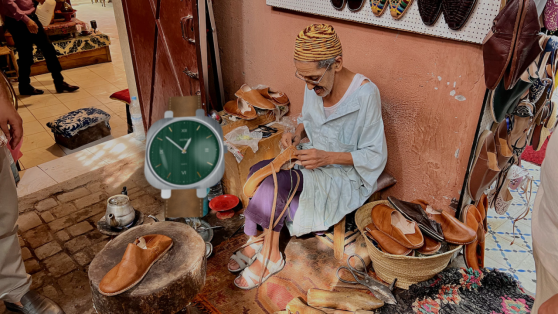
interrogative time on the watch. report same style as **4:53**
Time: **12:52**
